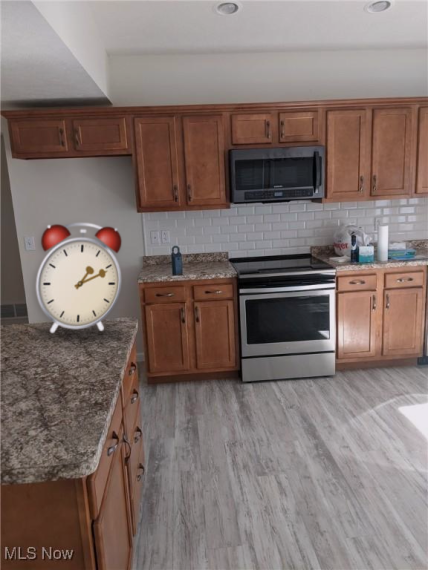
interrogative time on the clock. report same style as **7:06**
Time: **1:11**
